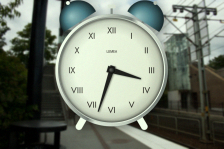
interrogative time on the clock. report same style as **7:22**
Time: **3:33**
